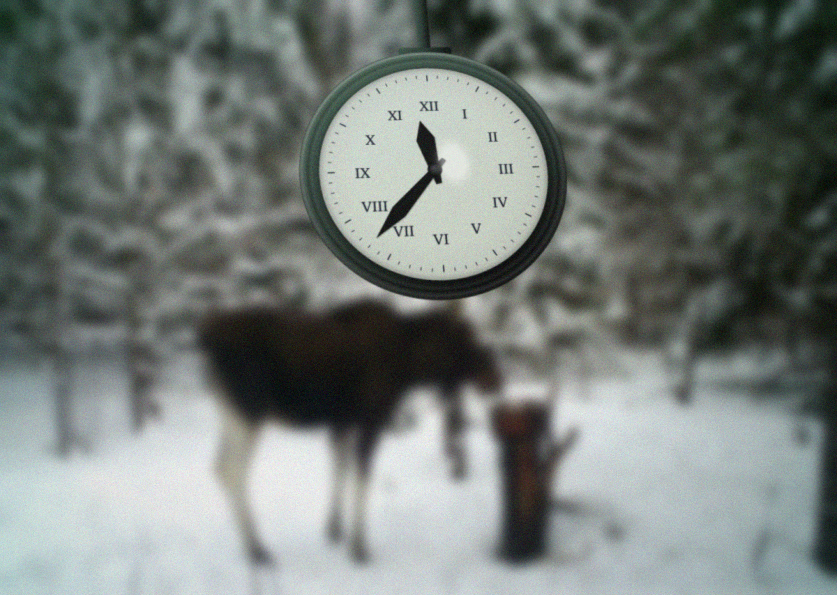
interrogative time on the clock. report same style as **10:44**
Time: **11:37**
